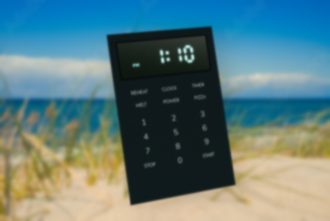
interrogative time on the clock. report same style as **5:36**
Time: **1:10**
